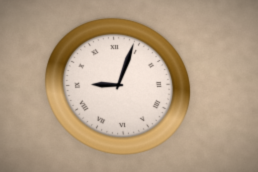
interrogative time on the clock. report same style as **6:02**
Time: **9:04**
